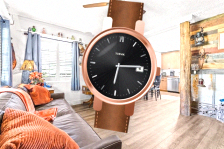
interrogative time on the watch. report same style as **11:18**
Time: **6:14**
